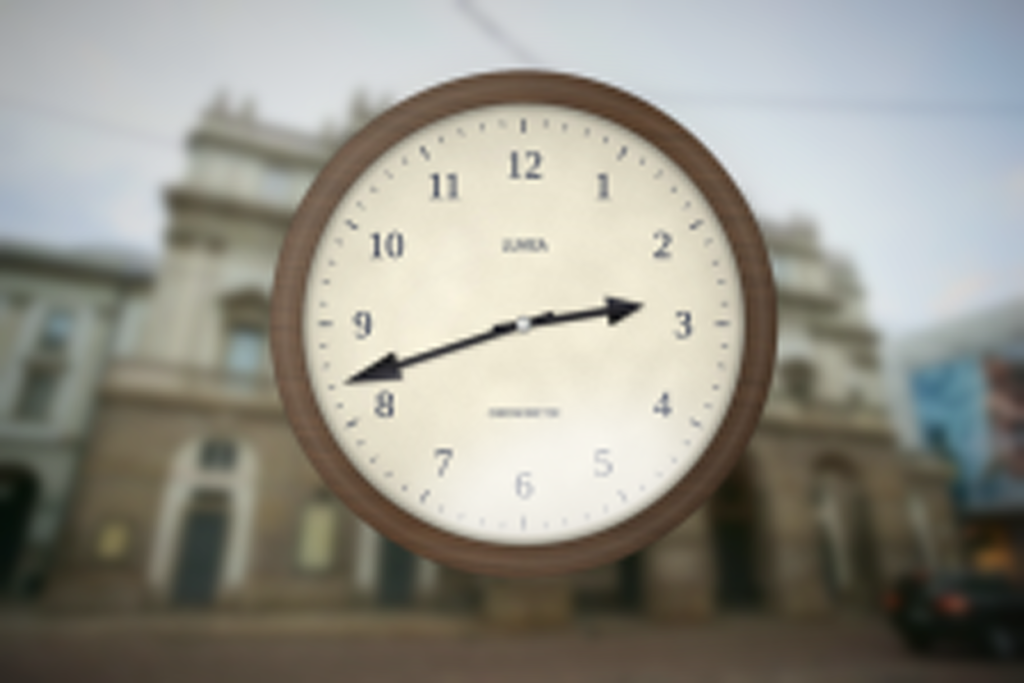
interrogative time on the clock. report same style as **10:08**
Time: **2:42**
